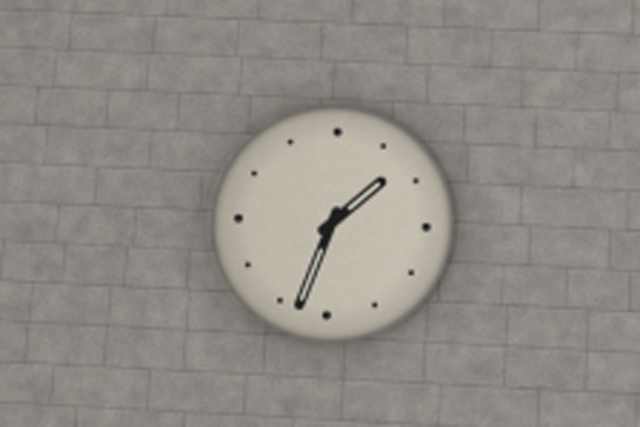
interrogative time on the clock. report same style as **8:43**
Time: **1:33**
